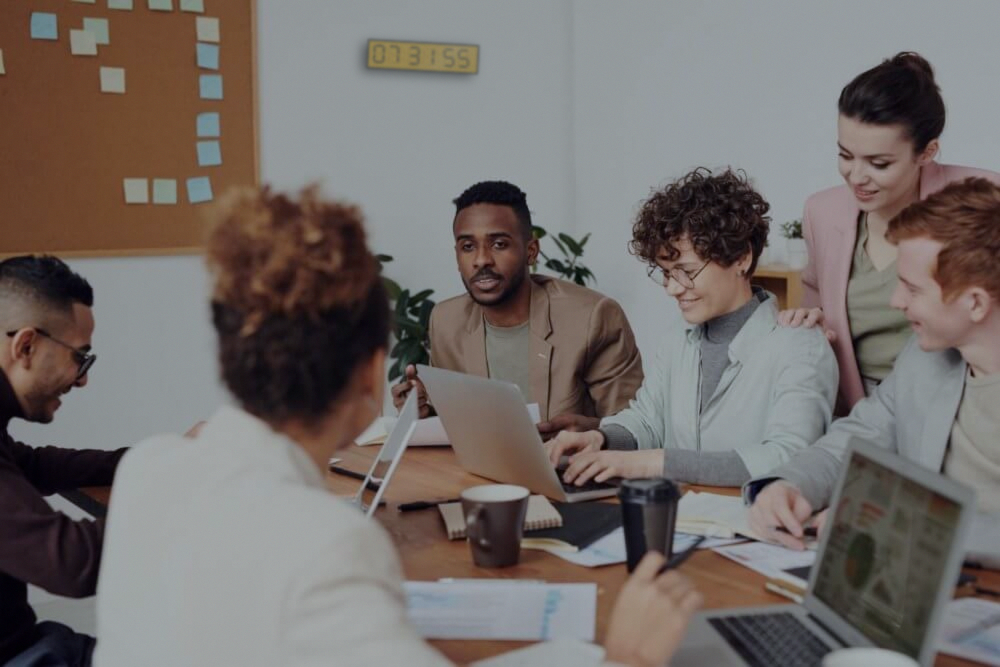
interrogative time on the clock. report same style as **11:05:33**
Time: **7:31:55**
